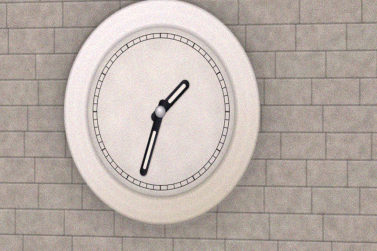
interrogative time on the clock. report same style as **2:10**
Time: **1:33**
